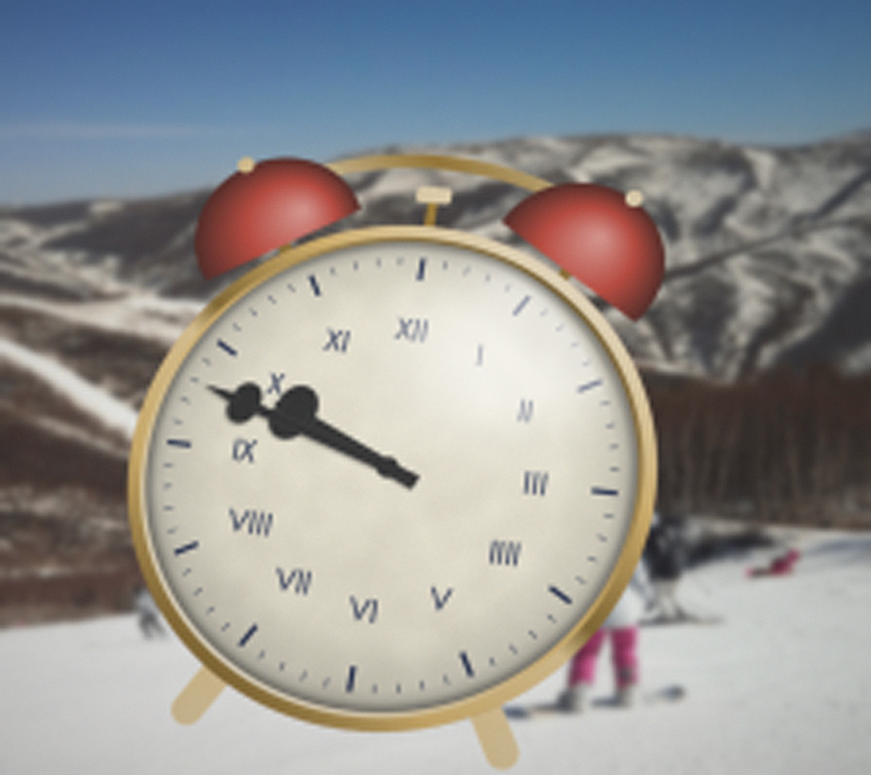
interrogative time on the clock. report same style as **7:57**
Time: **9:48**
